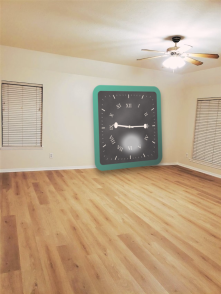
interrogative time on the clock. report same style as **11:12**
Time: **9:15**
